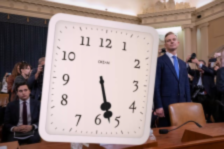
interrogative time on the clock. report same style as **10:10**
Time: **5:27**
